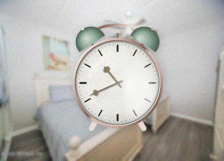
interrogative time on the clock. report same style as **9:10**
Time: **10:41**
